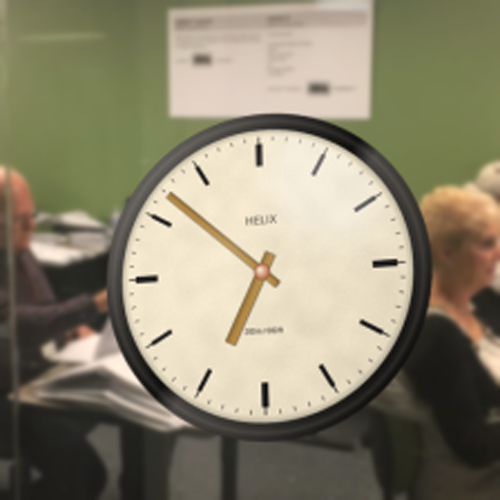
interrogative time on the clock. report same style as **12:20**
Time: **6:52**
